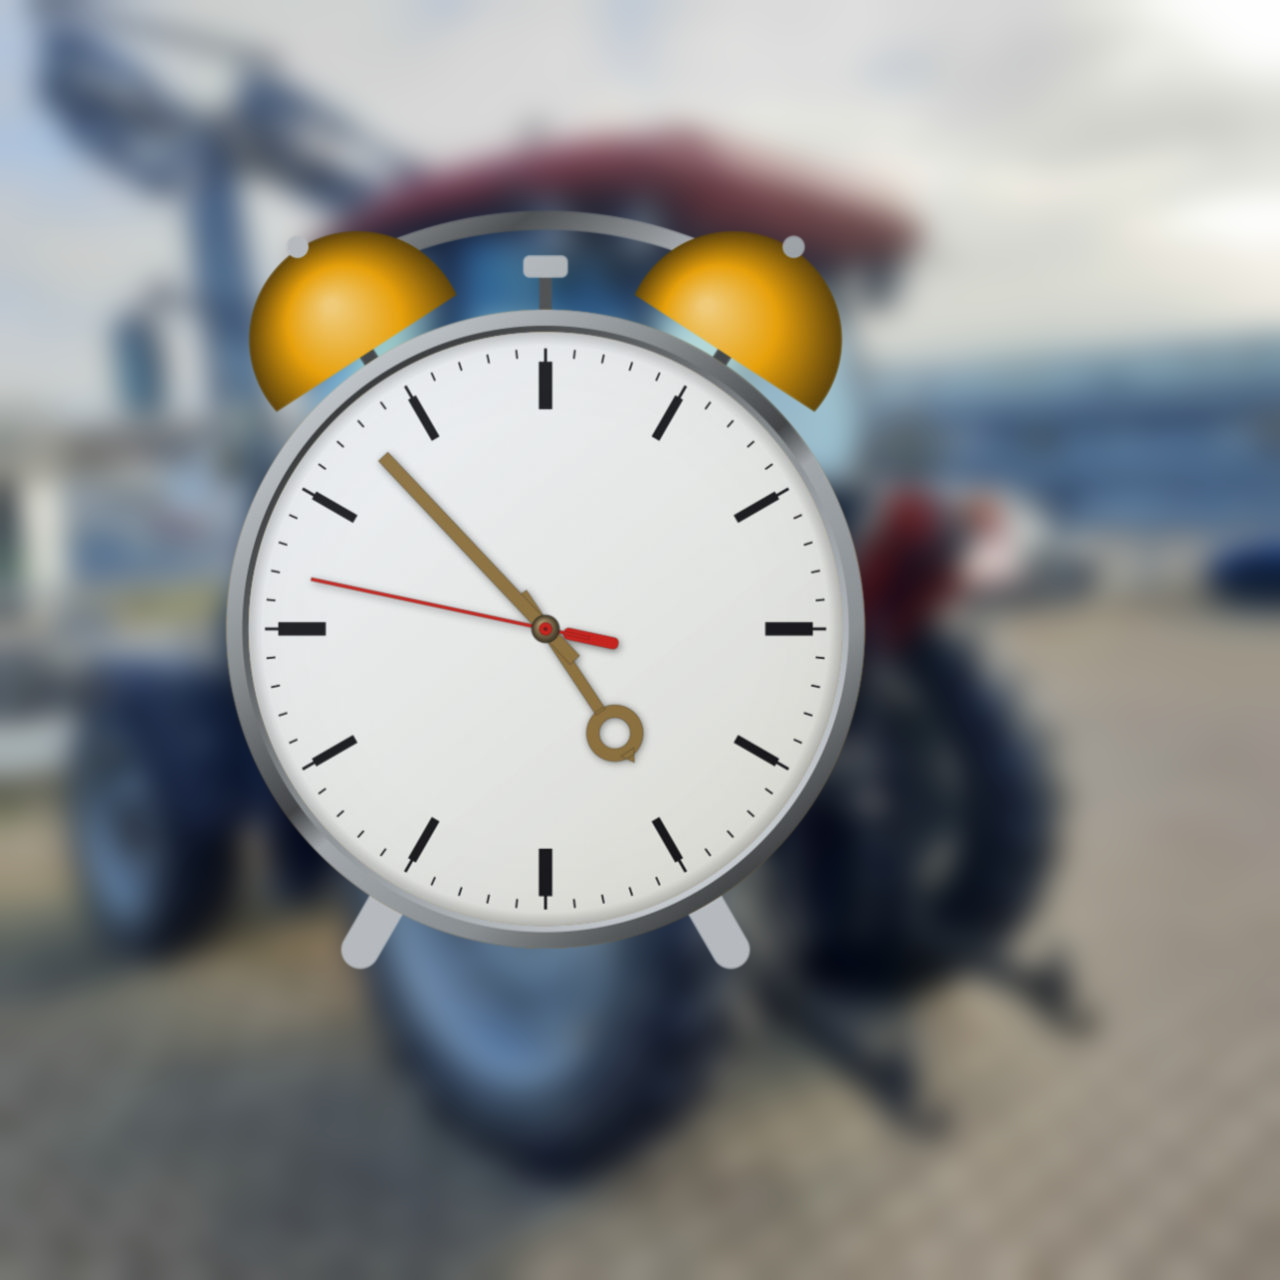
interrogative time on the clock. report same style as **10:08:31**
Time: **4:52:47**
